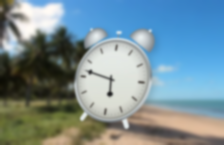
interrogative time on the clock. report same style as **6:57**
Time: **5:47**
